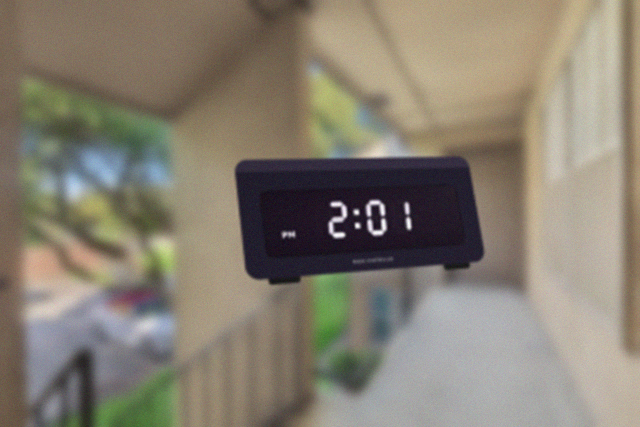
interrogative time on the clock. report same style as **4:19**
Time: **2:01**
